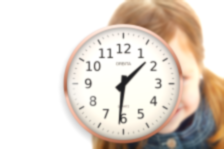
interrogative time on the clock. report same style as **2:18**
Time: **1:31**
